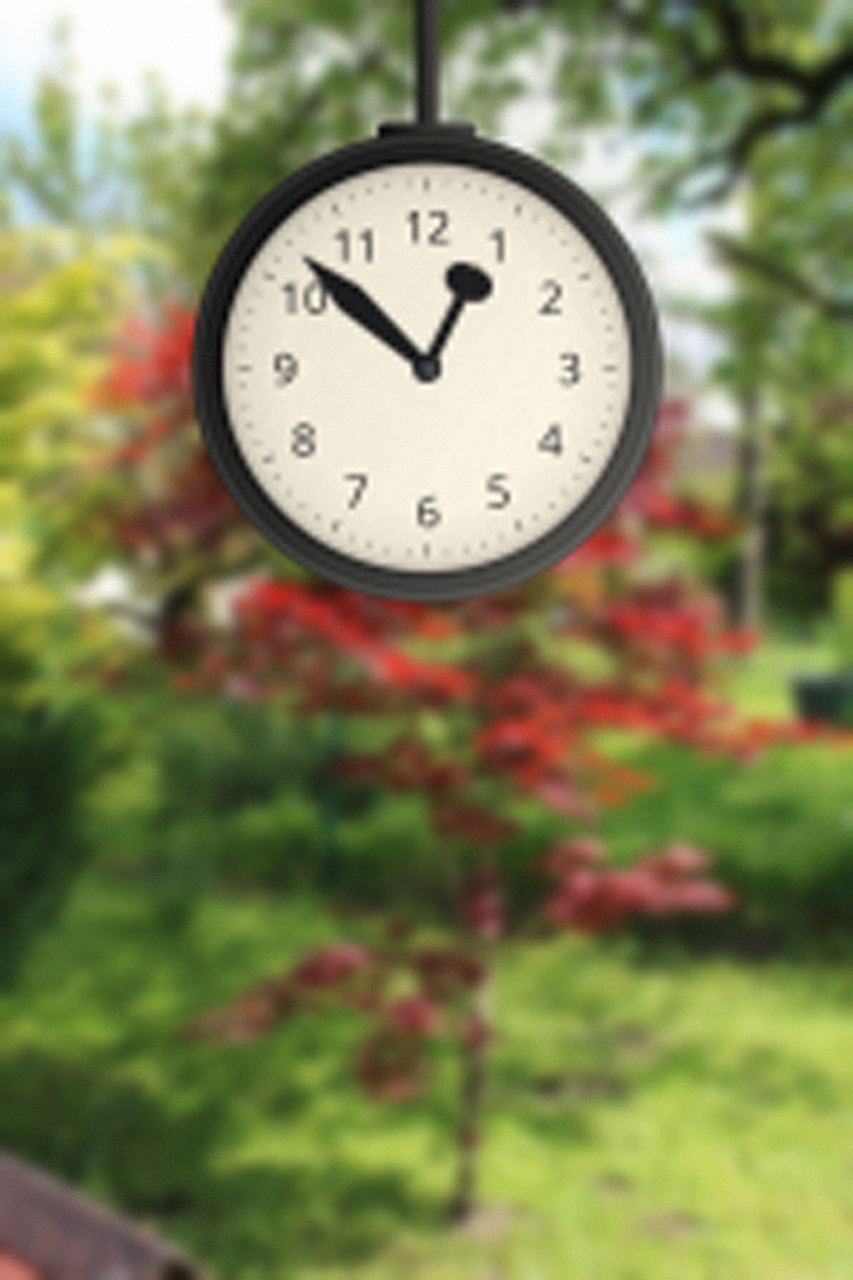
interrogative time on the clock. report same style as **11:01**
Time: **12:52**
